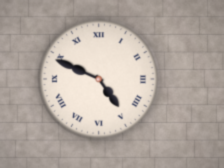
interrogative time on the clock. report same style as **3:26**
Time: **4:49**
